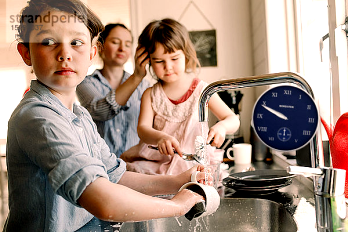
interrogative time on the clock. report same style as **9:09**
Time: **9:49**
